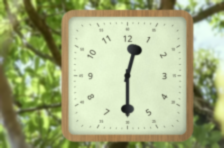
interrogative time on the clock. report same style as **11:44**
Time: **12:30**
